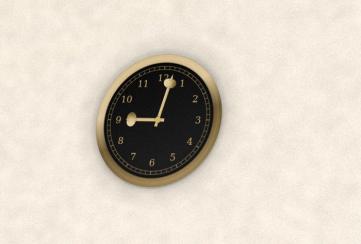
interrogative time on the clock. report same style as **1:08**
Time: **9:02**
